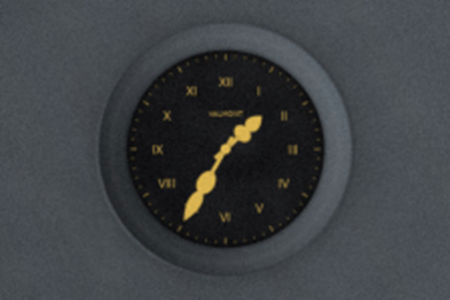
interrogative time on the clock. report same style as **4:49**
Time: **1:35**
